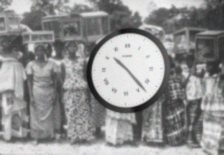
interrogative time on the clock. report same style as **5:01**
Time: **10:23**
